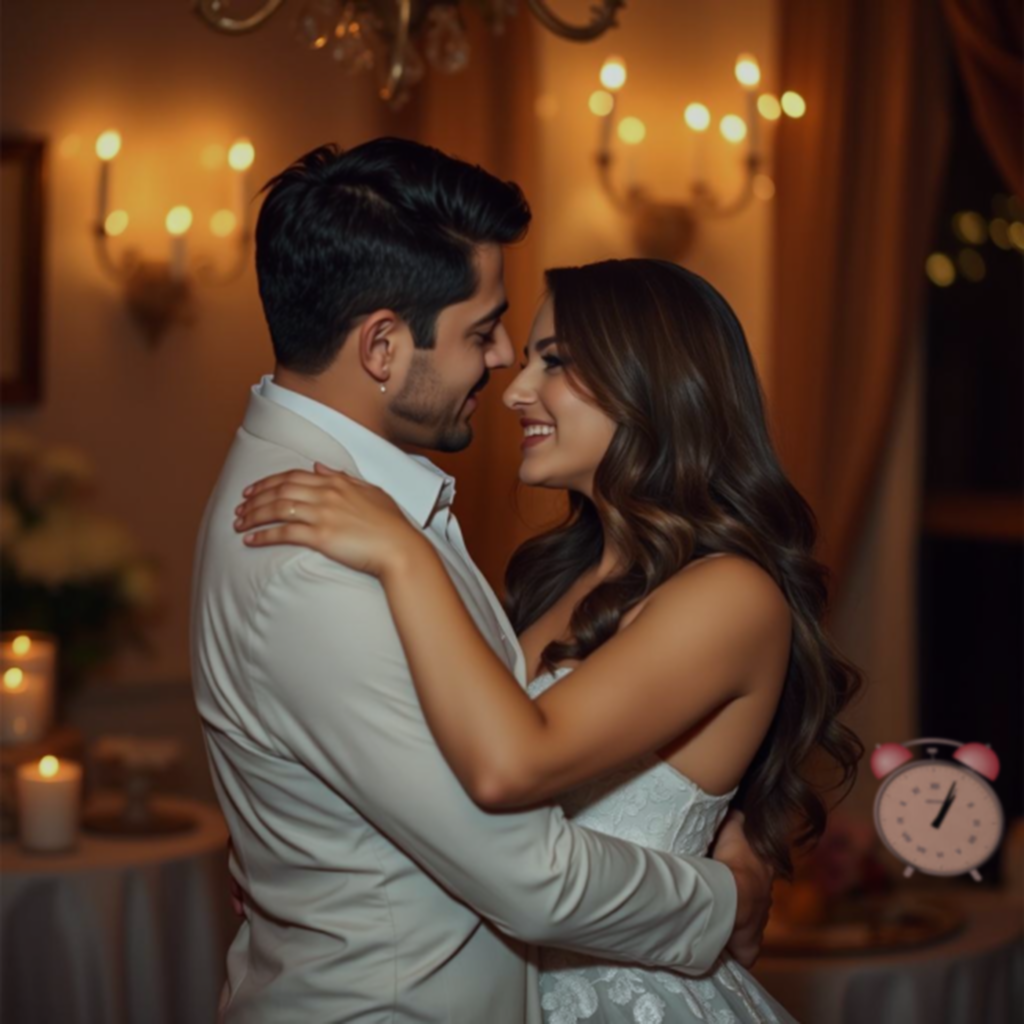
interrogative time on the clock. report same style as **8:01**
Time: **1:04**
